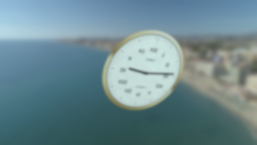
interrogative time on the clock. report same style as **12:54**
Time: **9:14**
